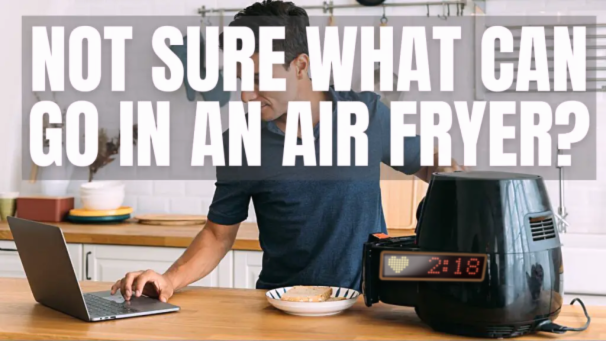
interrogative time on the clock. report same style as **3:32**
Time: **2:18**
